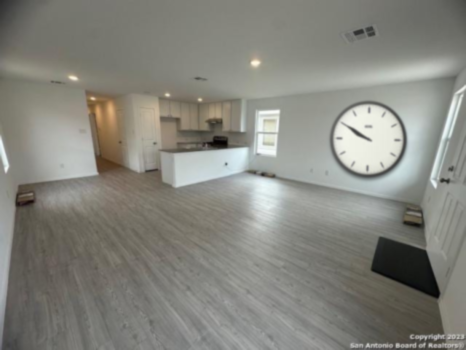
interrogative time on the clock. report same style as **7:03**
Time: **9:50**
